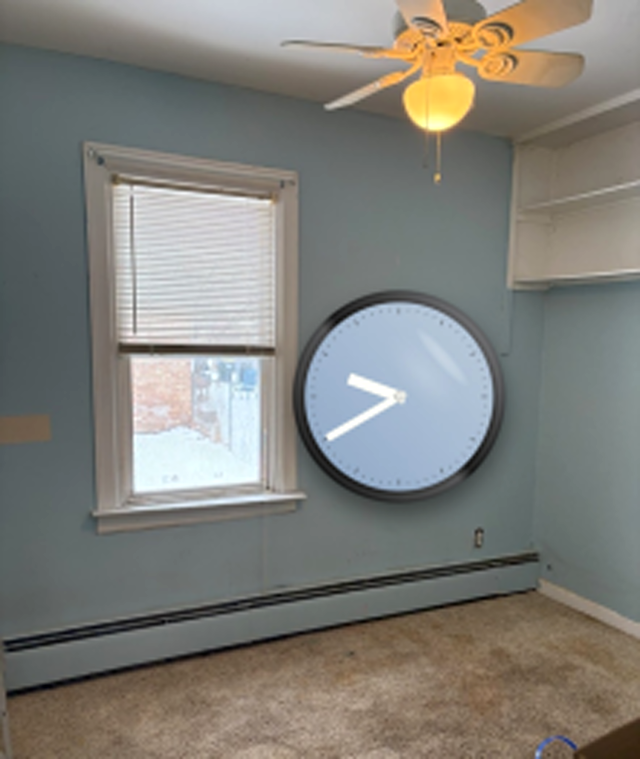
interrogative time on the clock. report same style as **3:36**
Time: **9:40**
